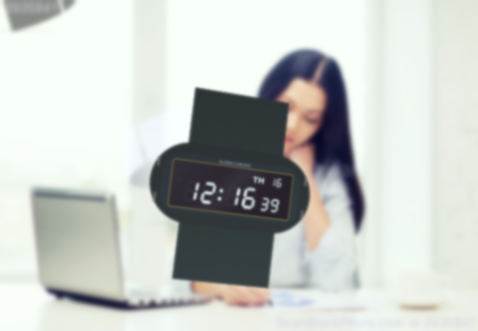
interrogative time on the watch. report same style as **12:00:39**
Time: **12:16:39**
